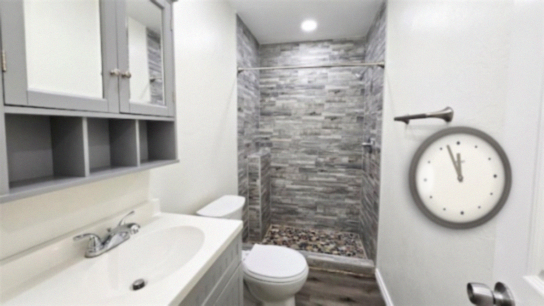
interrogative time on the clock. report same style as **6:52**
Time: **11:57**
